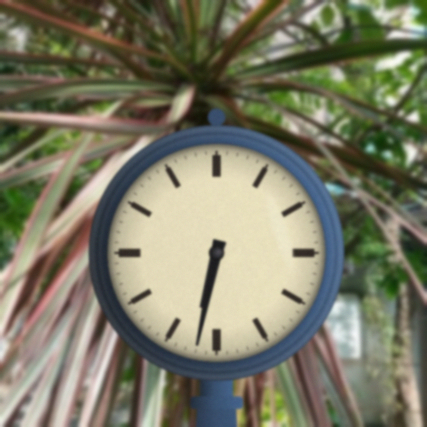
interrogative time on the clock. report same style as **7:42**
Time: **6:32**
